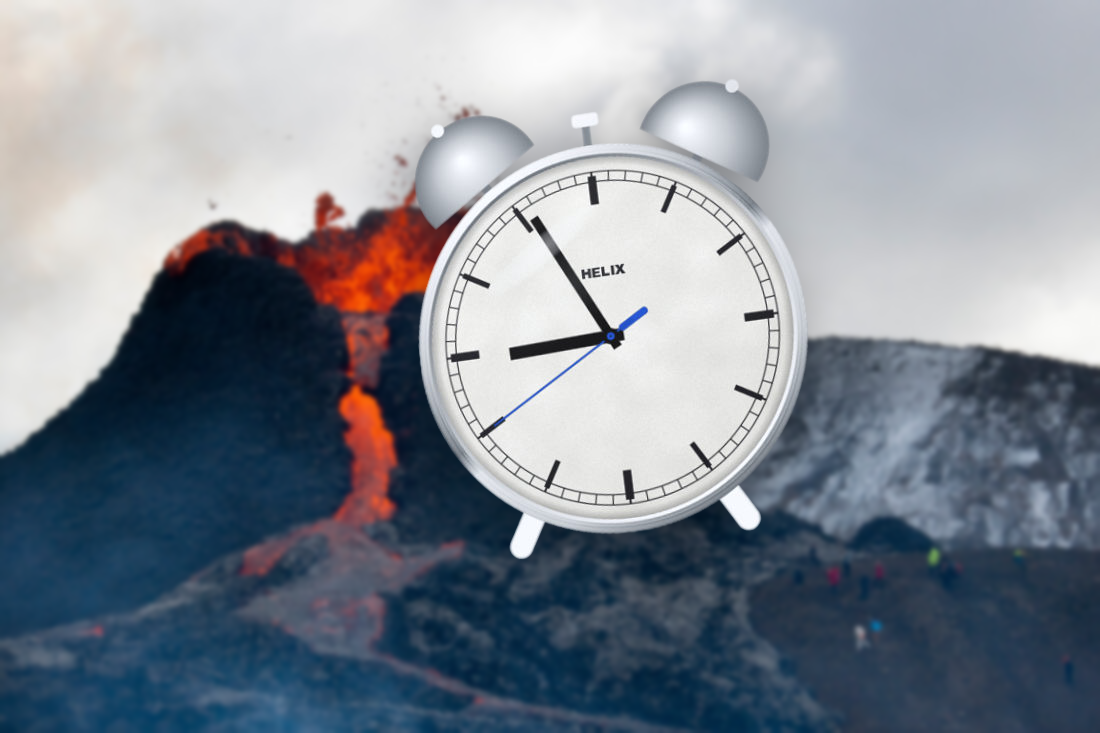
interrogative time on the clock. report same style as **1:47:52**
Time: **8:55:40**
